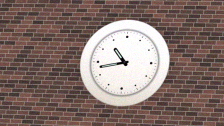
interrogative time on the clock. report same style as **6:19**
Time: **10:43**
